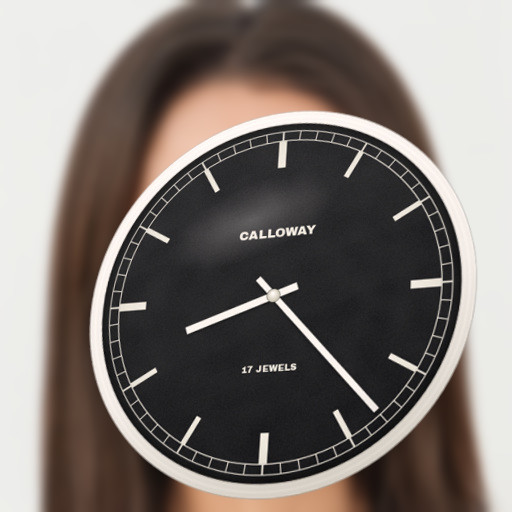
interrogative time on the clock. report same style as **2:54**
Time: **8:23**
